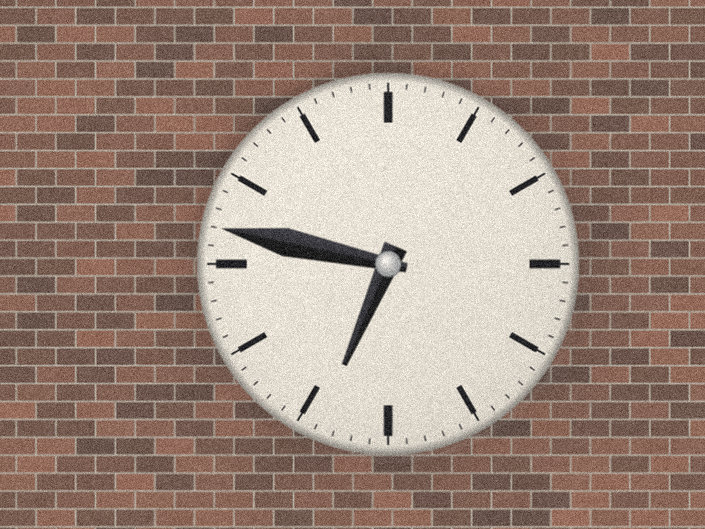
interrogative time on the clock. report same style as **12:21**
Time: **6:47**
